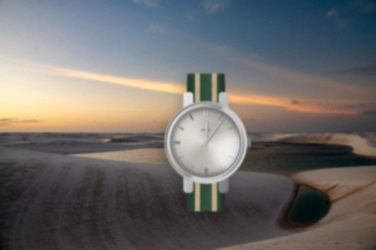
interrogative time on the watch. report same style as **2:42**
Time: **12:06**
